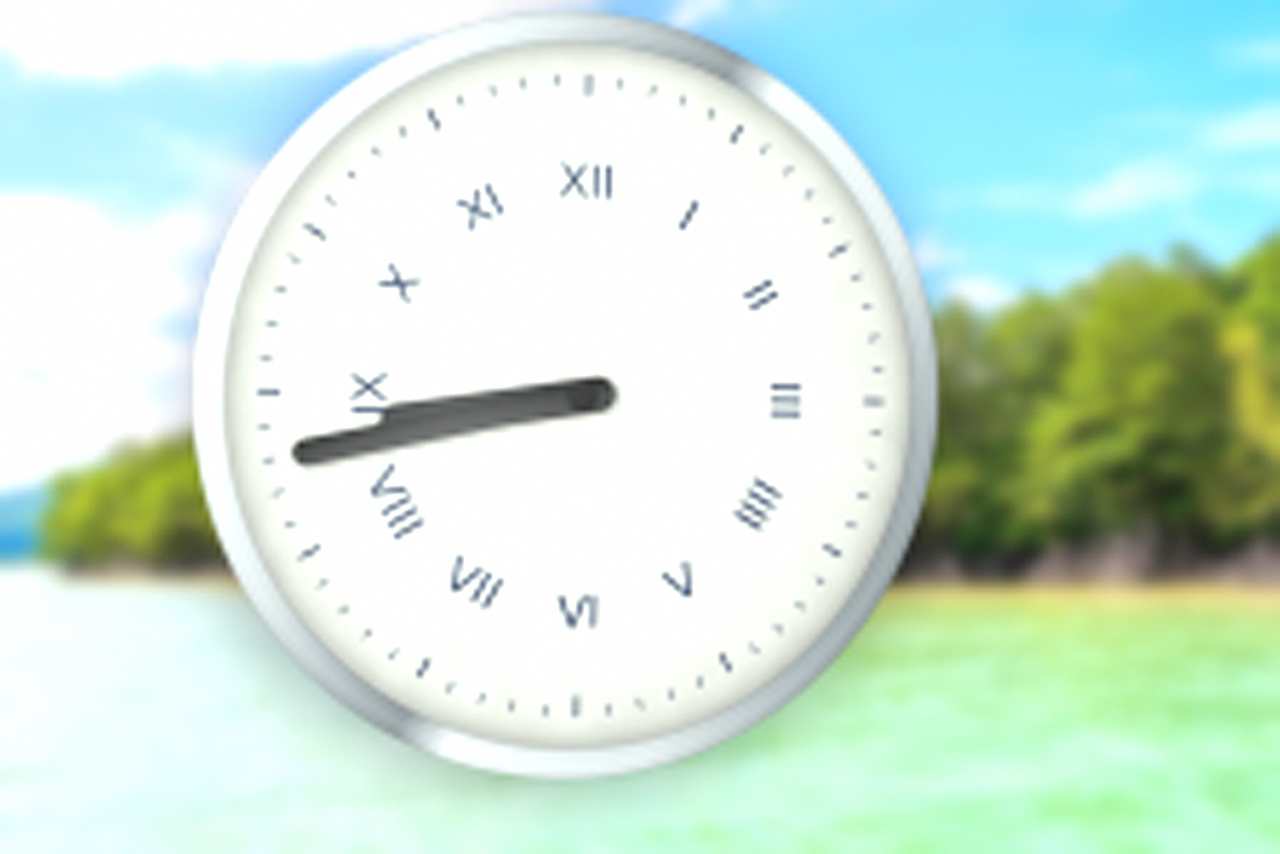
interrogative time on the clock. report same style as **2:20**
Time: **8:43**
